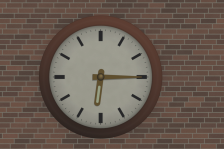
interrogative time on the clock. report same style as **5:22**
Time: **6:15**
